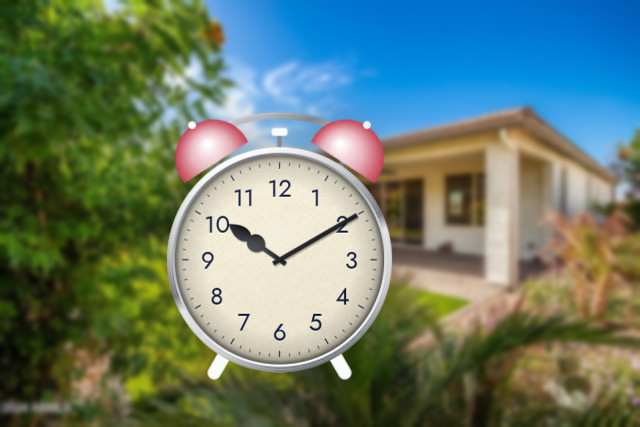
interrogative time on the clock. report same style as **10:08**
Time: **10:10**
